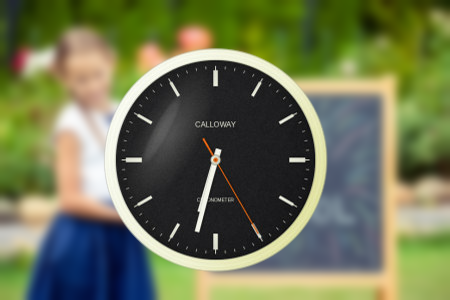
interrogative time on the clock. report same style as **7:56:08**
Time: **6:32:25**
